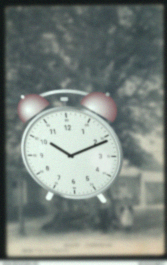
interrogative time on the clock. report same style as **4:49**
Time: **10:11**
